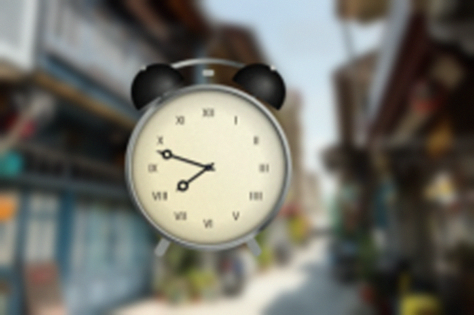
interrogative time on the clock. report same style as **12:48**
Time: **7:48**
